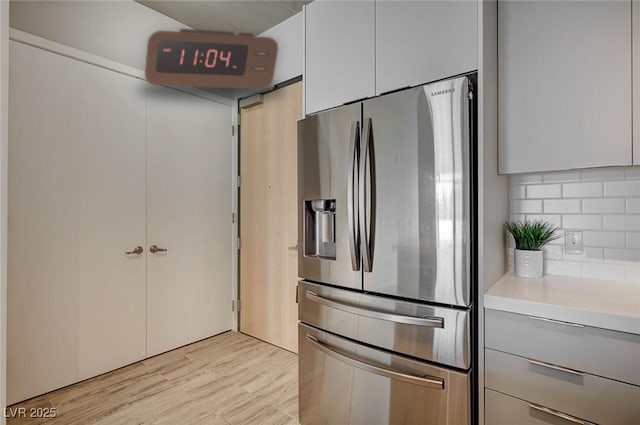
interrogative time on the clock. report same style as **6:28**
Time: **11:04**
